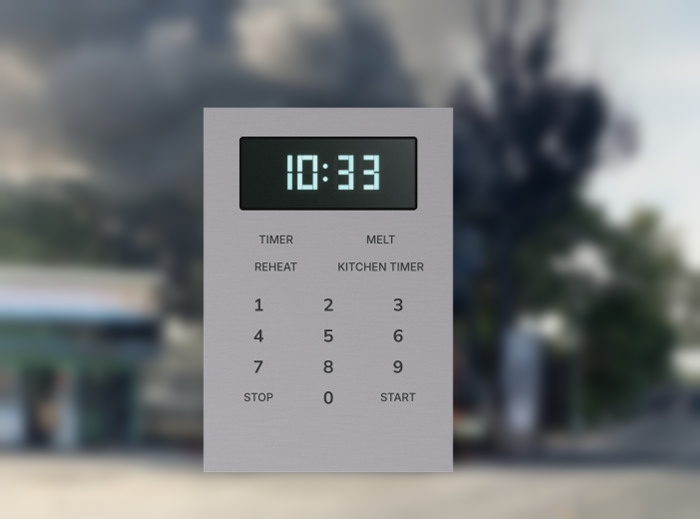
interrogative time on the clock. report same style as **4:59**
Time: **10:33**
